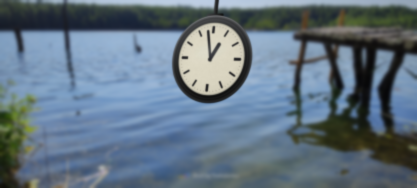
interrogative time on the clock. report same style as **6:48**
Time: **12:58**
